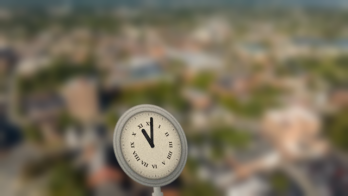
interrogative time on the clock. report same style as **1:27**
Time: **11:01**
